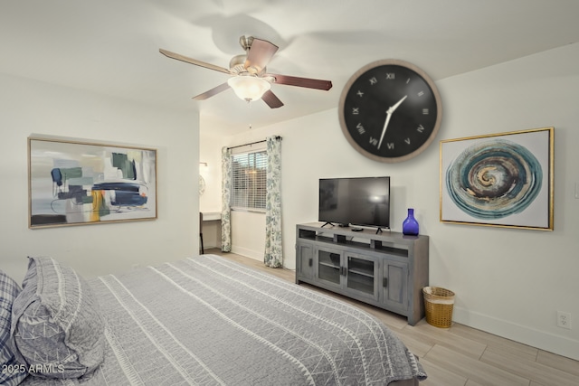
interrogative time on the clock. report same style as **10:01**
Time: **1:33**
